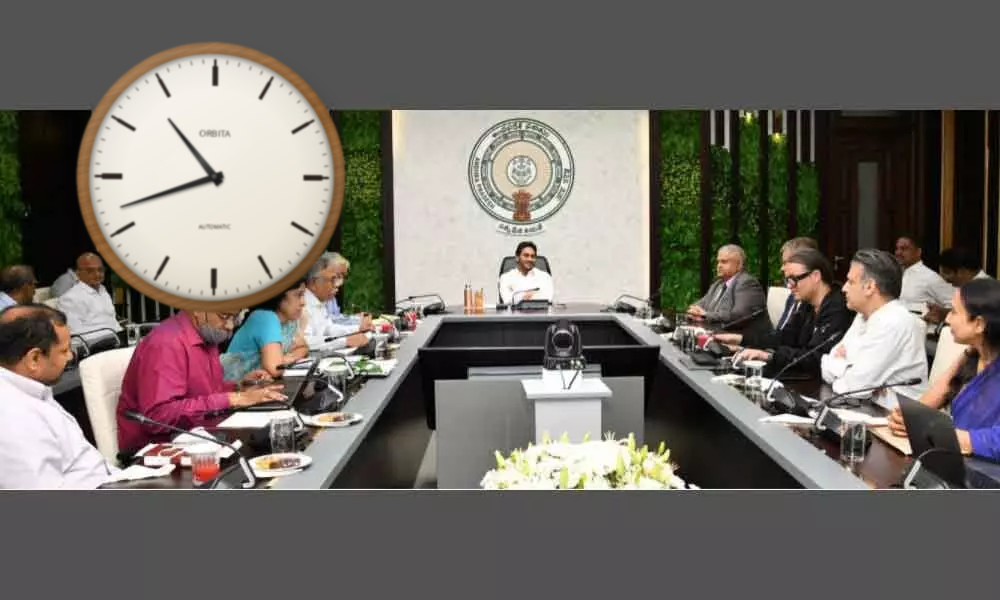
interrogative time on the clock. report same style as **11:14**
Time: **10:42**
